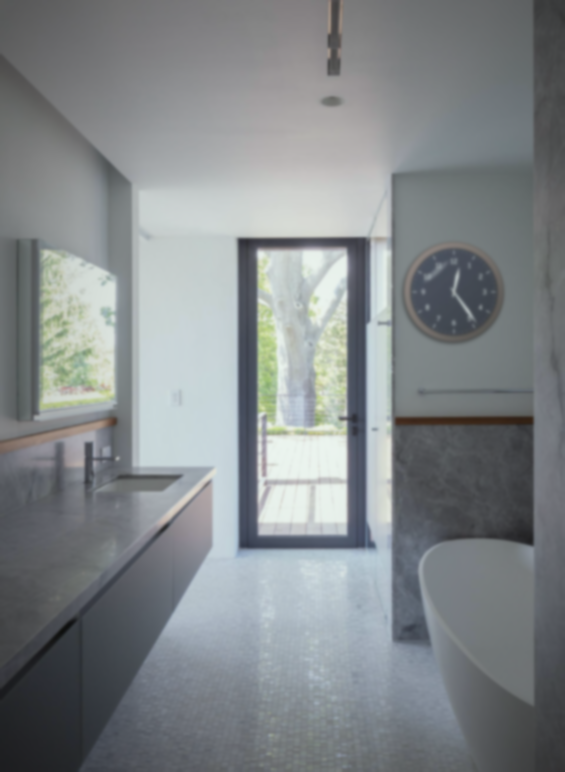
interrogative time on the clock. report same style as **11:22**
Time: **12:24**
